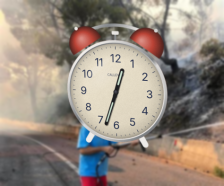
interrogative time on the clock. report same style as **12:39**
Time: **12:33**
